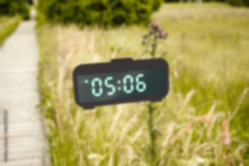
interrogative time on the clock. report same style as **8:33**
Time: **5:06**
